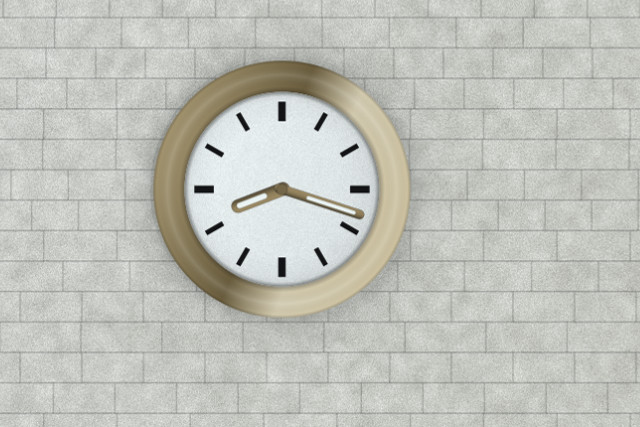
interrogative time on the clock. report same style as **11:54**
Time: **8:18**
